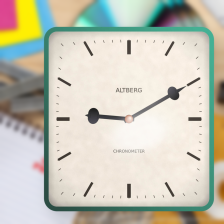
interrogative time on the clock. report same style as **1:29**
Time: **9:10**
